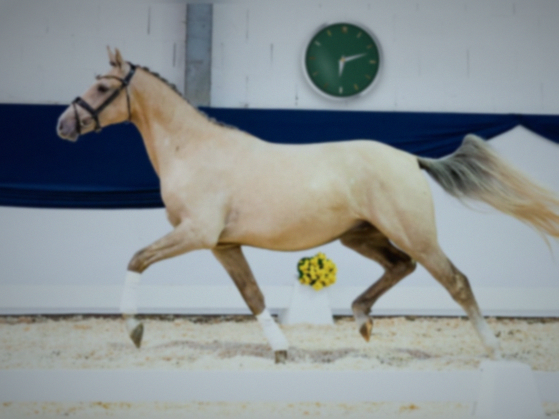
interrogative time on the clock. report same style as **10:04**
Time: **6:12**
